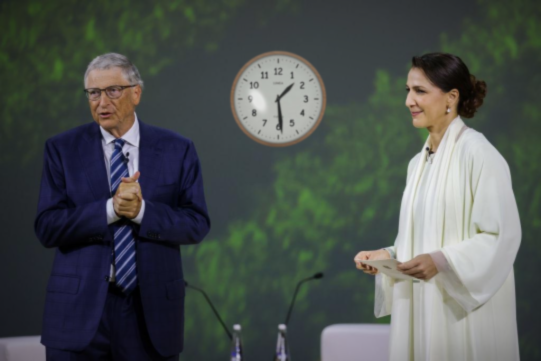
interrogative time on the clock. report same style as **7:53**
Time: **1:29**
